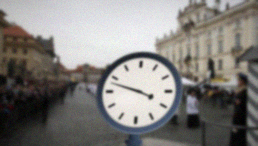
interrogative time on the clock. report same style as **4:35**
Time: **3:48**
